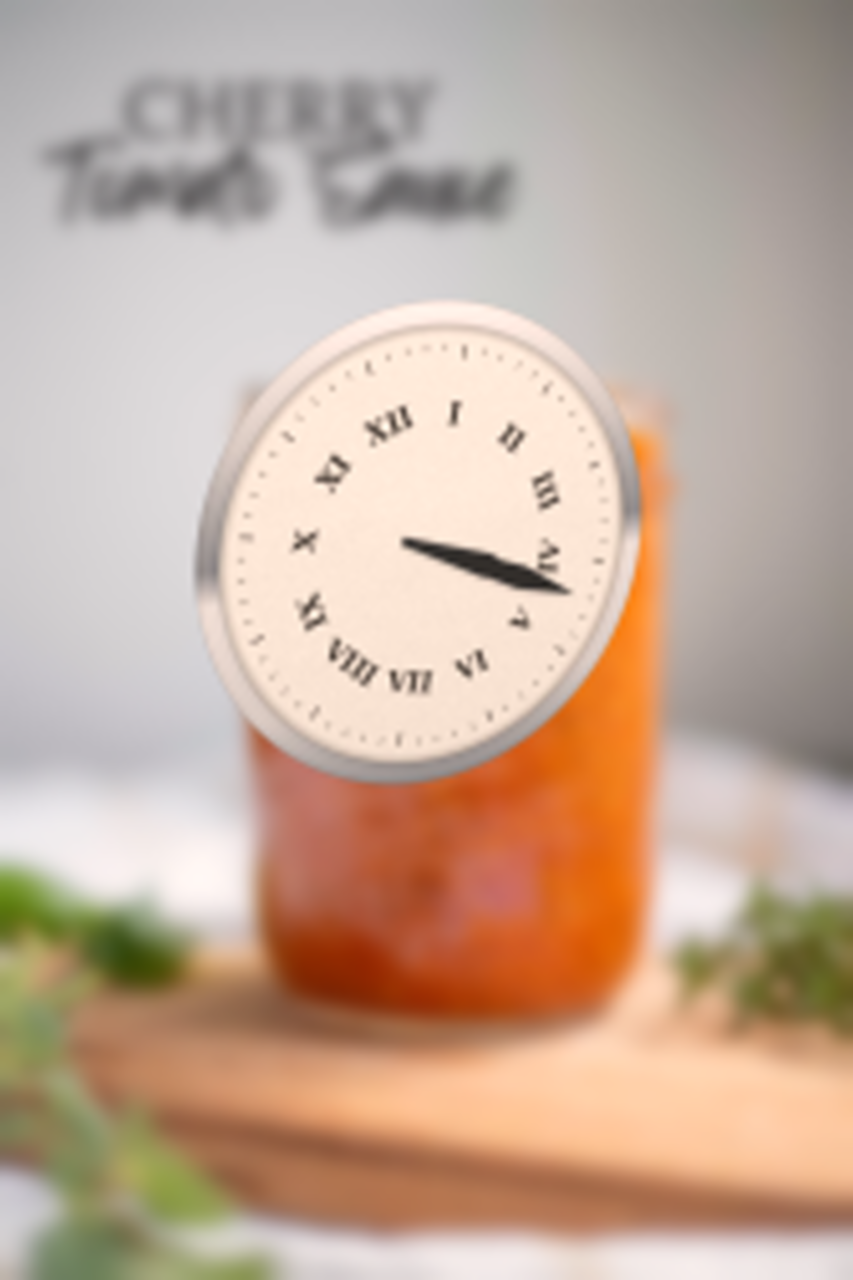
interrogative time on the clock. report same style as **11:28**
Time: **4:22**
